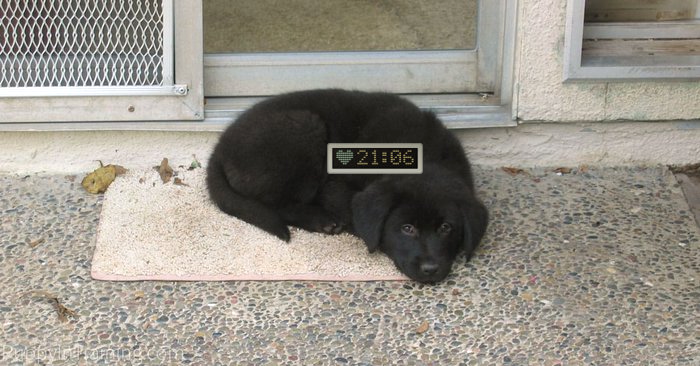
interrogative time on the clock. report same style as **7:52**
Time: **21:06**
